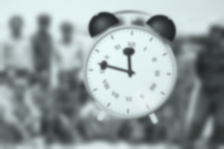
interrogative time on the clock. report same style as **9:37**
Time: **11:47**
